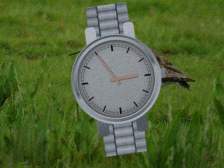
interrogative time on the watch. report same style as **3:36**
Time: **2:55**
